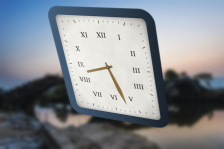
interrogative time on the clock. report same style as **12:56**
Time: **8:27**
